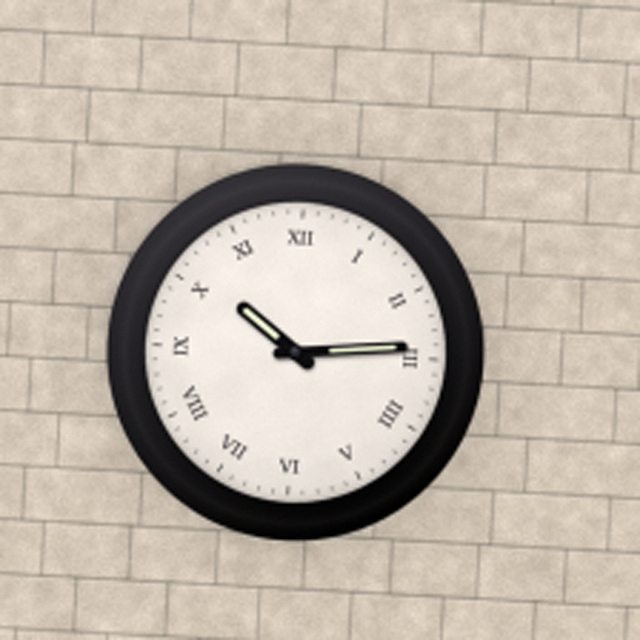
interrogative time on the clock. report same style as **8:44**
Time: **10:14**
